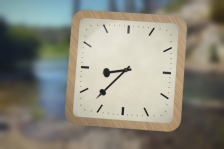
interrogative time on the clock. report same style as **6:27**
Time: **8:37**
